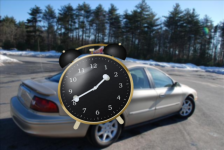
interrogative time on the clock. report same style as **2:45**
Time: **1:41**
